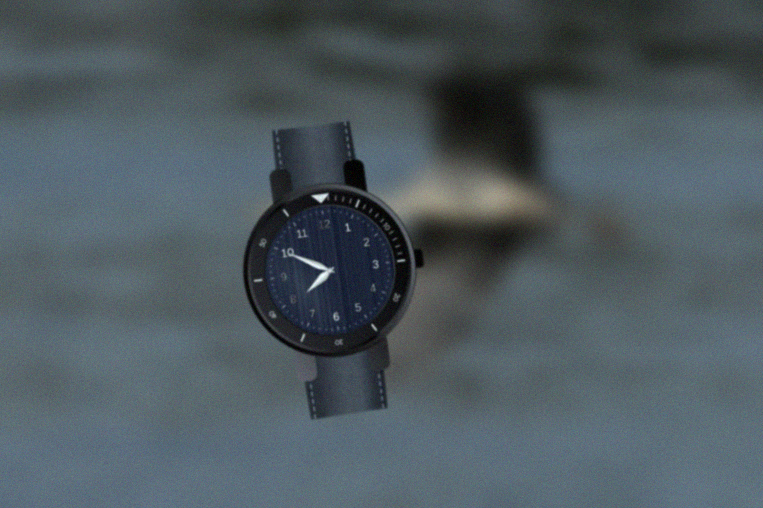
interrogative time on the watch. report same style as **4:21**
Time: **7:50**
